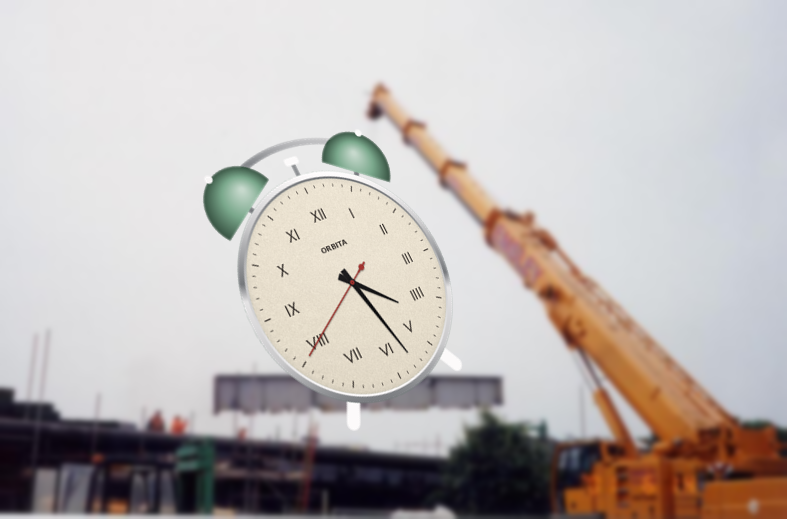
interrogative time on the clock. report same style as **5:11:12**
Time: **4:27:40**
